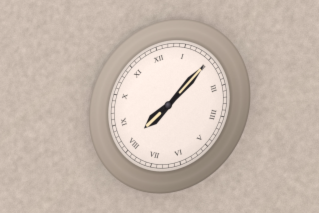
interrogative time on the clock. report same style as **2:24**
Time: **8:10**
